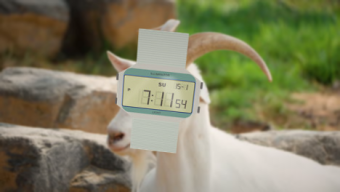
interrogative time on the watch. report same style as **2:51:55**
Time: **7:11:54**
